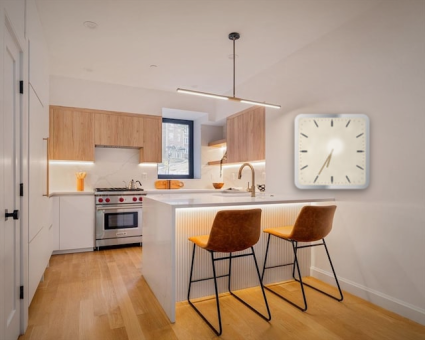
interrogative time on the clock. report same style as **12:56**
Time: **6:35**
